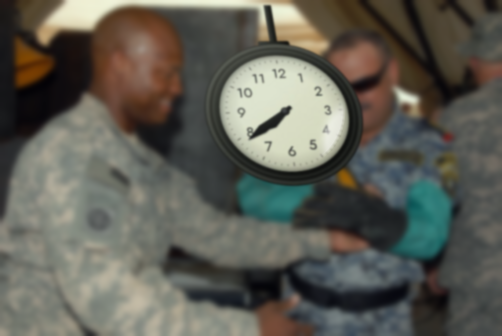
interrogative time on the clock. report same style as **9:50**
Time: **7:39**
